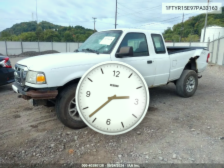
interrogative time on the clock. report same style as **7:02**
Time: **2:37**
